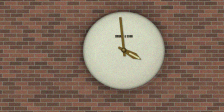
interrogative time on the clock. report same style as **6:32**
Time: **3:59**
